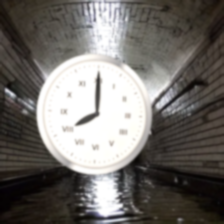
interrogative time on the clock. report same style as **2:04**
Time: **8:00**
